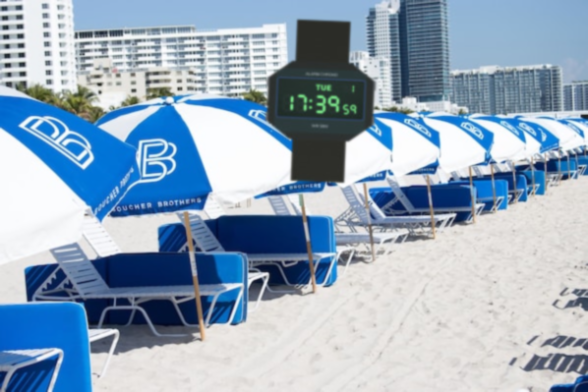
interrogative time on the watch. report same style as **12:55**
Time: **17:39**
